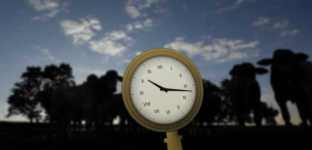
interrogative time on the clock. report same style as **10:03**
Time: **10:17**
